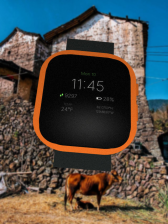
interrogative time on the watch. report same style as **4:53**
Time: **11:45**
